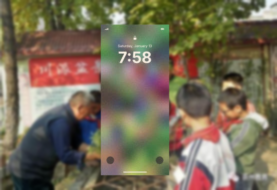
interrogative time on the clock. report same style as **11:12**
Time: **7:58**
